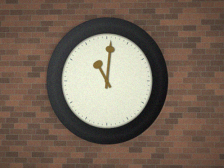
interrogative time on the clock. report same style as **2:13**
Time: **11:01**
